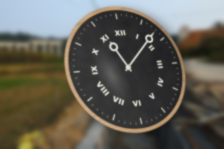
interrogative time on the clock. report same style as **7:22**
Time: **11:08**
